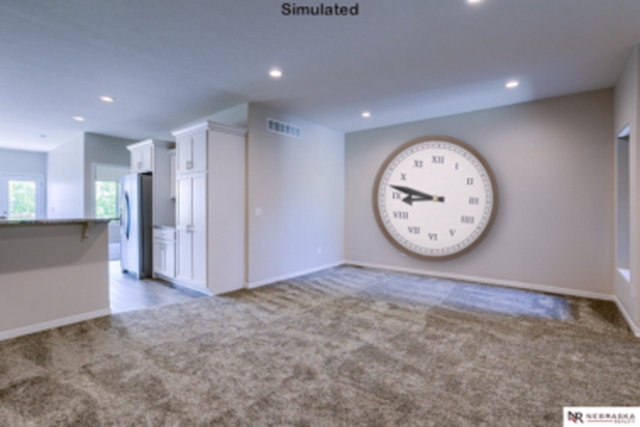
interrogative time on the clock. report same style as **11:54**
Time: **8:47**
